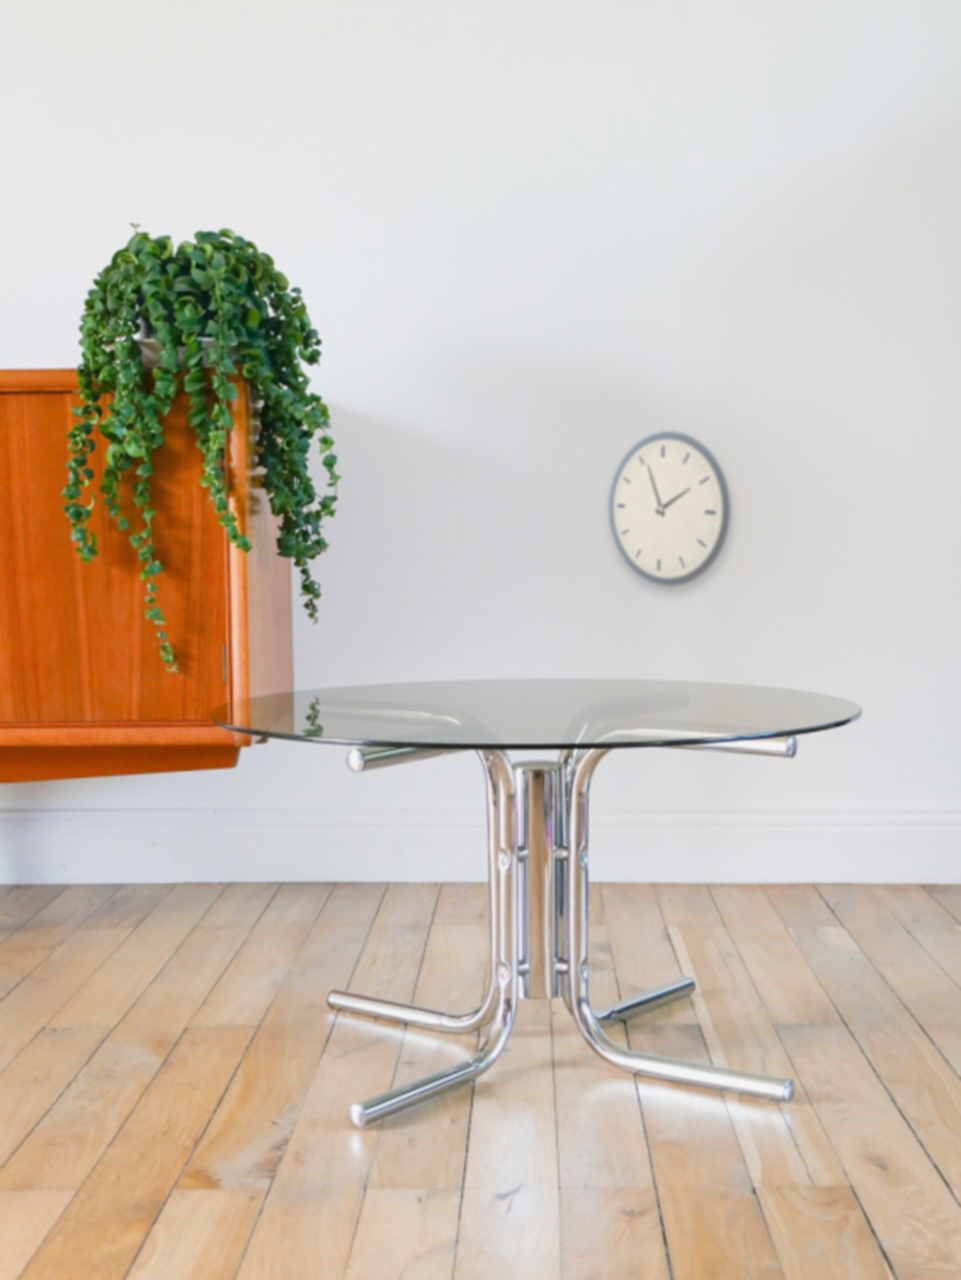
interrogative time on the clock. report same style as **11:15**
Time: **1:56**
